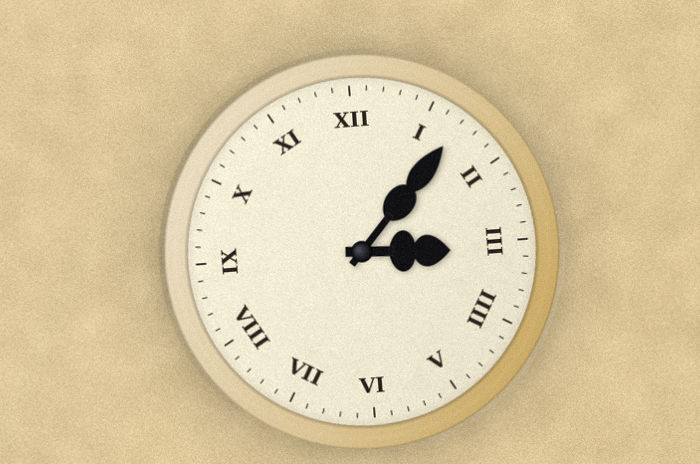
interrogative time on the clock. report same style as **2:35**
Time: **3:07**
